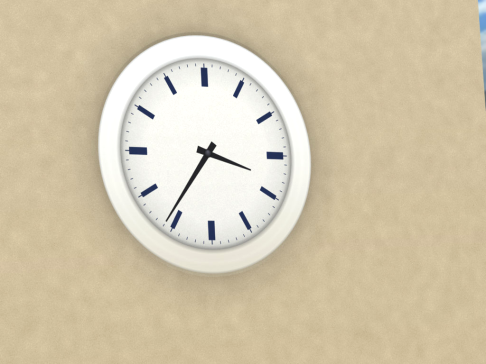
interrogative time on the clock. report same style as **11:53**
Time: **3:36**
